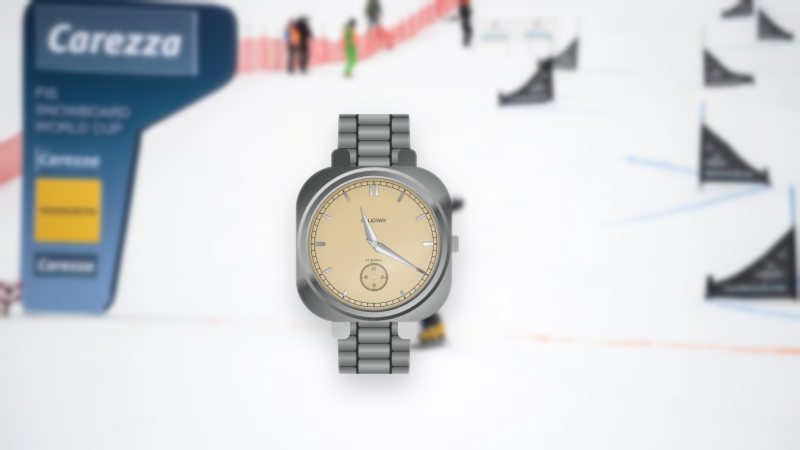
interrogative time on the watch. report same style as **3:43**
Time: **11:20**
